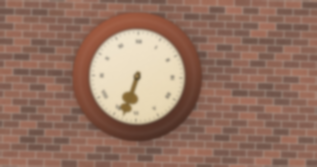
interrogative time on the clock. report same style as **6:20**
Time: **6:33**
